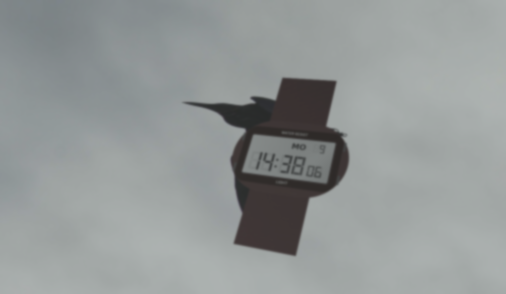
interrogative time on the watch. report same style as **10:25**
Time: **14:38**
